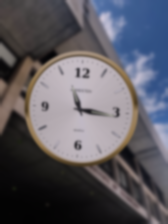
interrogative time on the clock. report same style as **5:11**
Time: **11:16**
